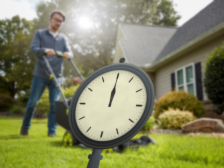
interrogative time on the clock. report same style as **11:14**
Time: **12:00**
